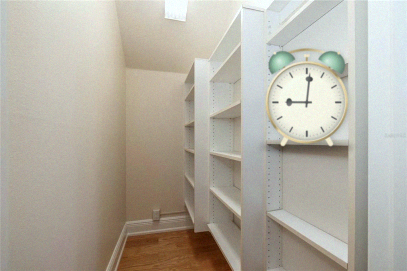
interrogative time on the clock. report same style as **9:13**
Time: **9:01**
